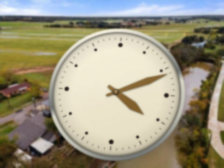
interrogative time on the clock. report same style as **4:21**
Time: **4:11**
